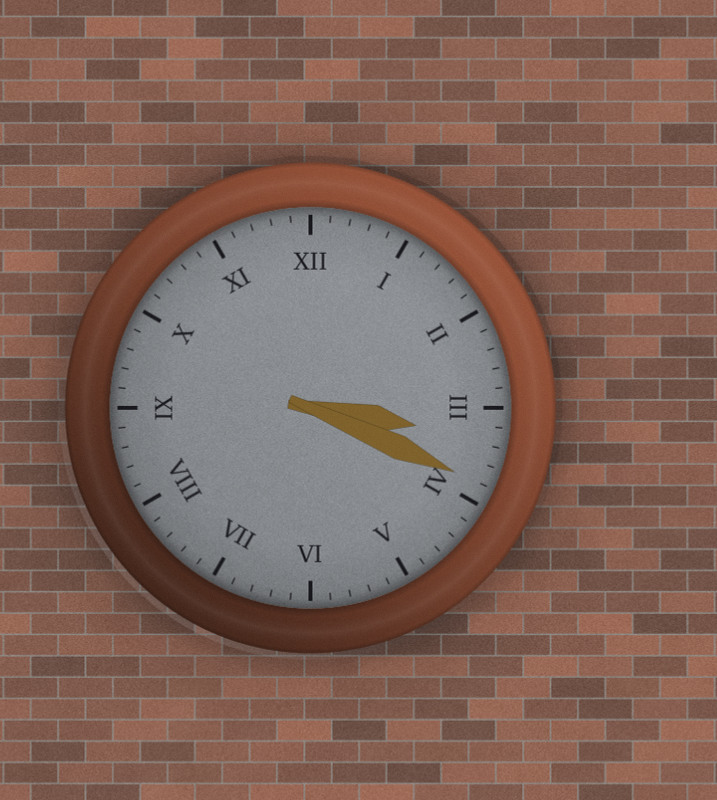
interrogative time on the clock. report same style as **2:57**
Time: **3:19**
